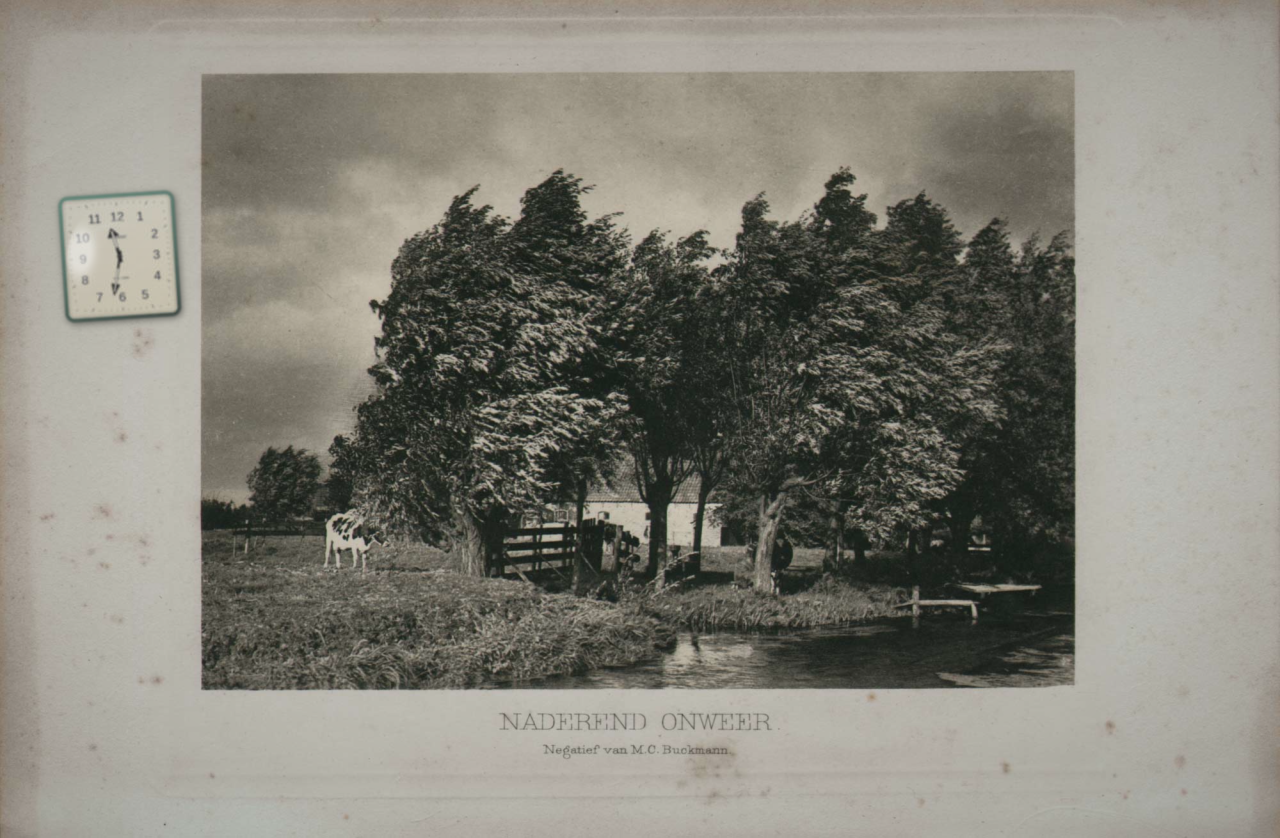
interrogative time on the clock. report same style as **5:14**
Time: **11:32**
